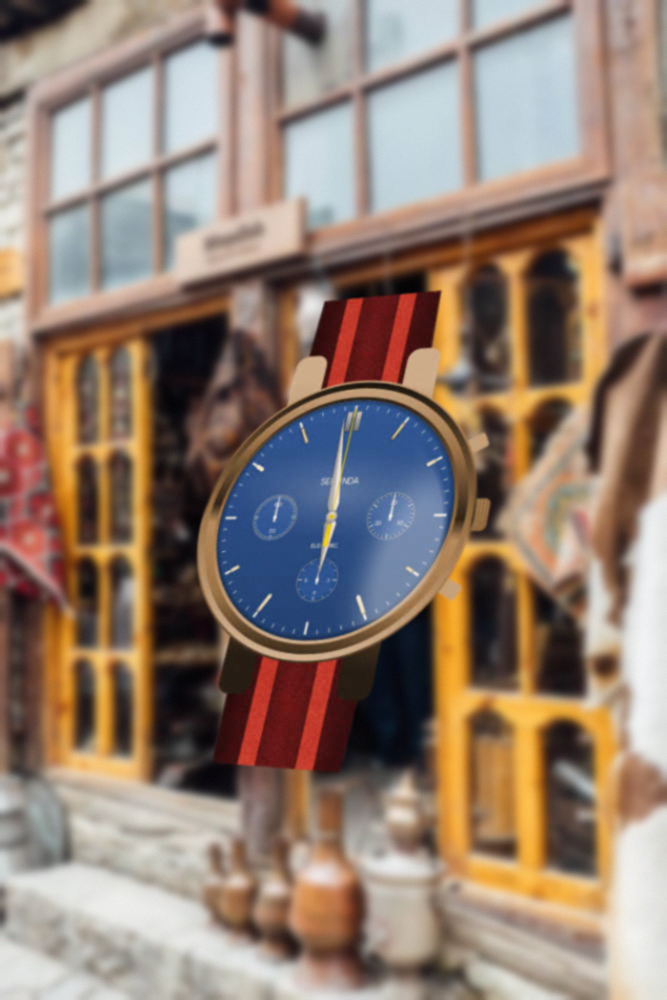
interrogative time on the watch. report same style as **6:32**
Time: **5:59**
